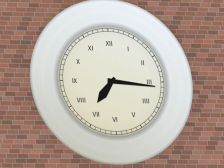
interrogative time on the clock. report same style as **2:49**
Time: **7:16**
